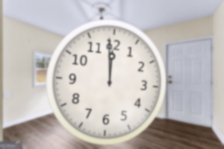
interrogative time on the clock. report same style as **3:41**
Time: **11:59**
